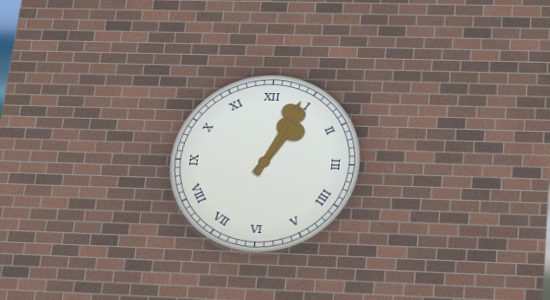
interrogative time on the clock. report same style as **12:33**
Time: **1:04**
